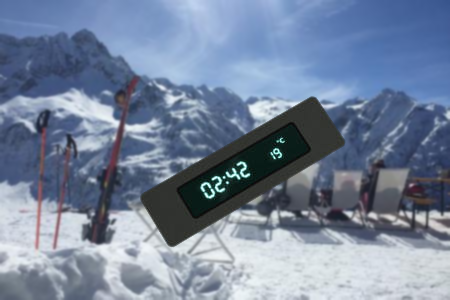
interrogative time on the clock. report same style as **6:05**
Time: **2:42**
